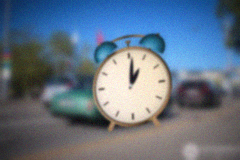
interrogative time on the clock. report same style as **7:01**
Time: **1:01**
